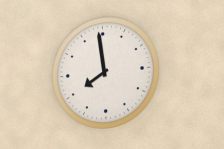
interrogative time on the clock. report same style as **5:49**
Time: **7:59**
